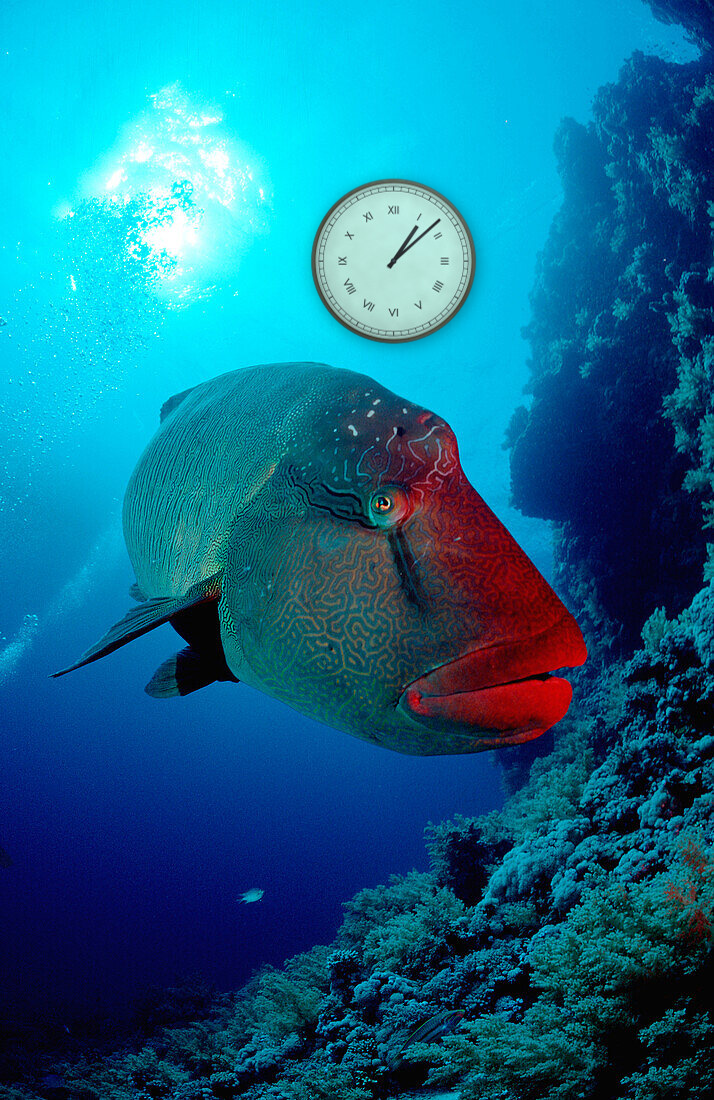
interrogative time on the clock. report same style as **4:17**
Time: **1:08**
